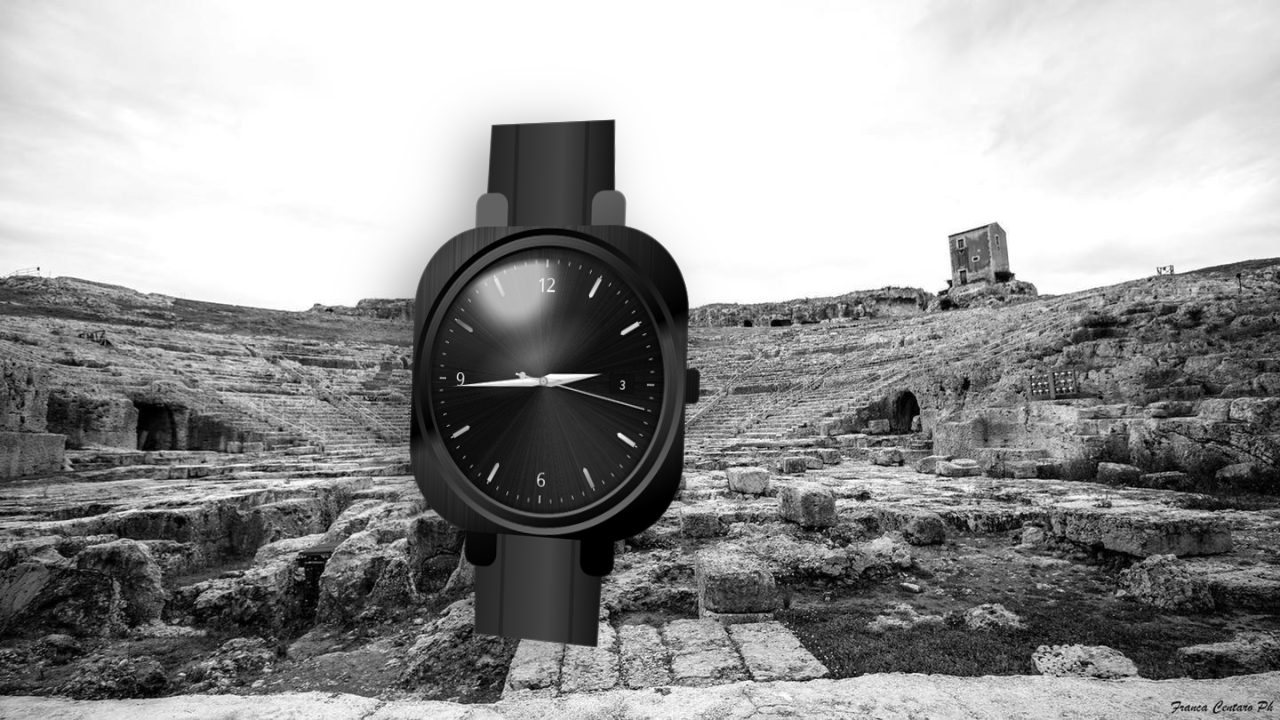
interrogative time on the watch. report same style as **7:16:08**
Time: **2:44:17**
